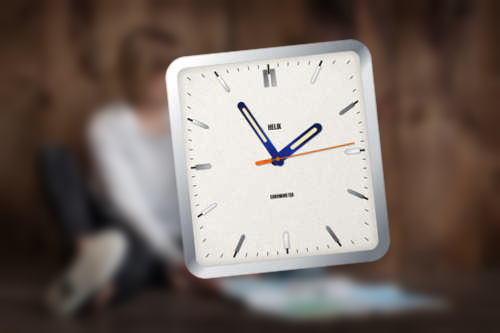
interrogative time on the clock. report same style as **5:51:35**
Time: **1:55:14**
